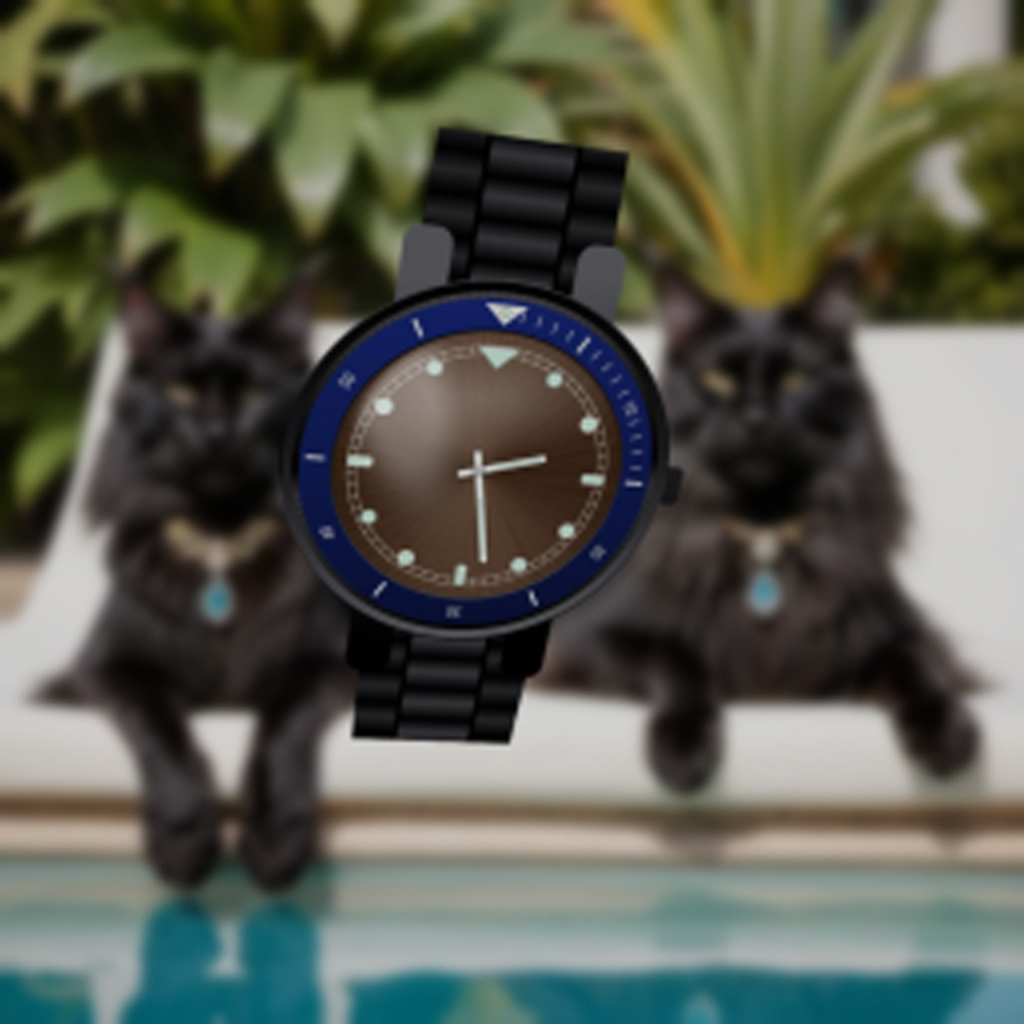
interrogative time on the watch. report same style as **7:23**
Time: **2:28**
